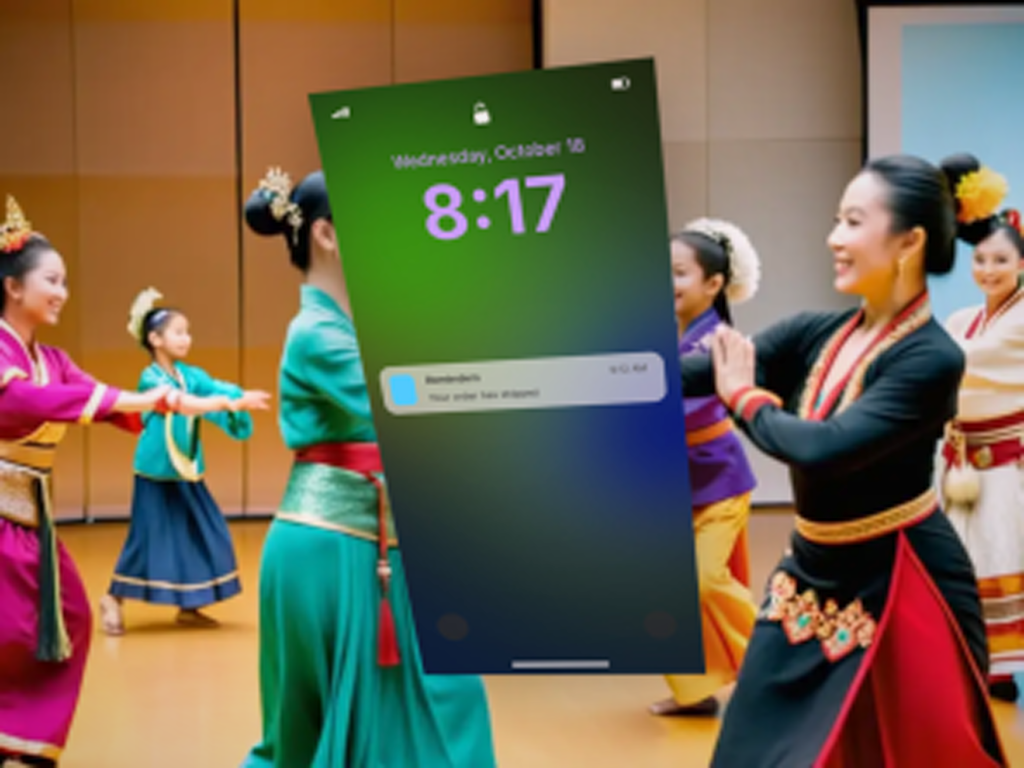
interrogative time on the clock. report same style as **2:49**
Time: **8:17**
